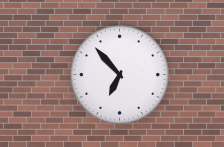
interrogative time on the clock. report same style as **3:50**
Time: **6:53**
